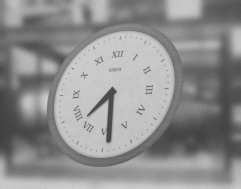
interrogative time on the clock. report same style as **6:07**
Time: **7:29**
